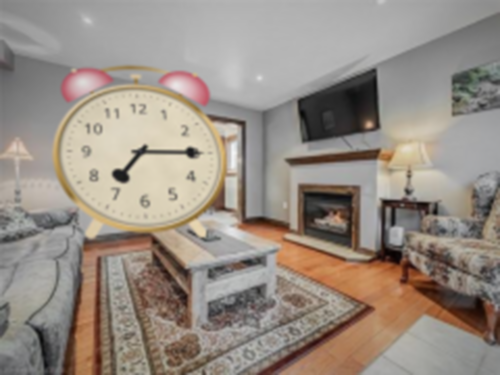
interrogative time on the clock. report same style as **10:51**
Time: **7:15**
